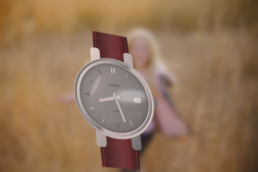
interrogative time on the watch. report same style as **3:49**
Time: **8:27**
